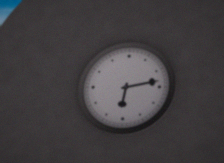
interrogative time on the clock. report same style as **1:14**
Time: **6:13**
